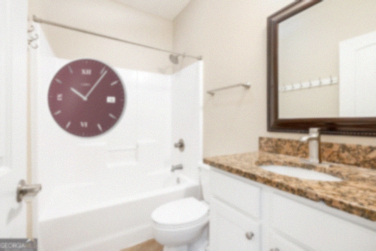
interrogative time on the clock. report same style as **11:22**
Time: **10:06**
